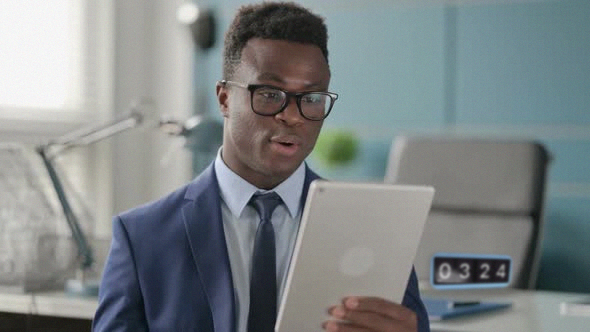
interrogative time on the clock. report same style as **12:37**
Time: **3:24**
